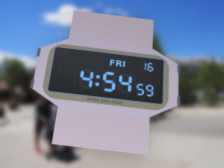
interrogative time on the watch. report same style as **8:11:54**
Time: **4:54:59**
